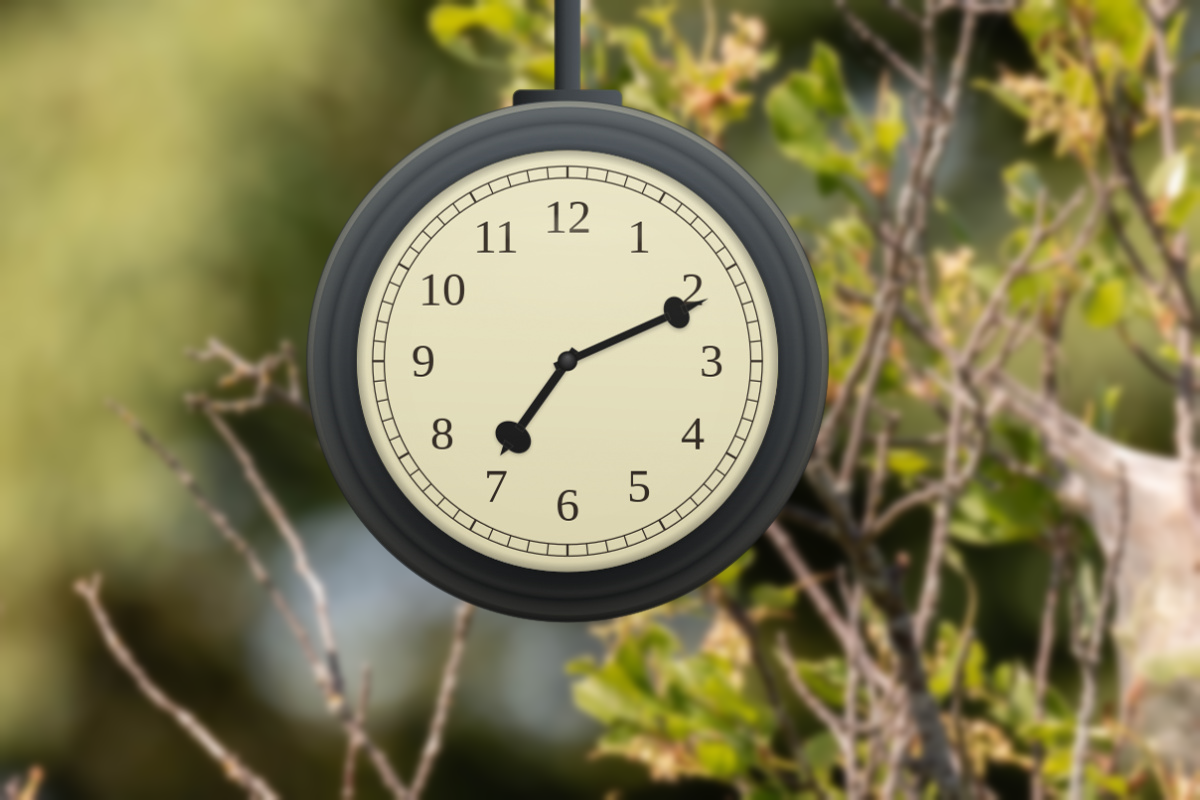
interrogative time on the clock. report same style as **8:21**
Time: **7:11**
